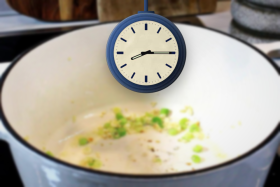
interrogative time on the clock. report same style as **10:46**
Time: **8:15**
